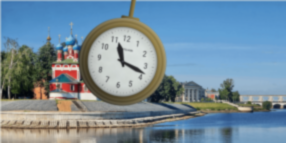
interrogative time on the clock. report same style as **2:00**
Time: **11:18**
